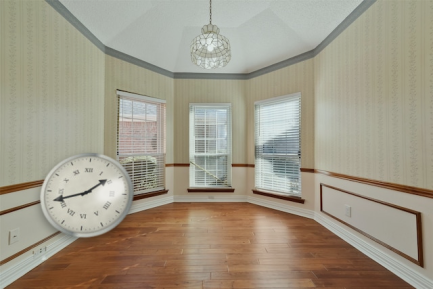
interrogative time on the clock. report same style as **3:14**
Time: **1:42**
